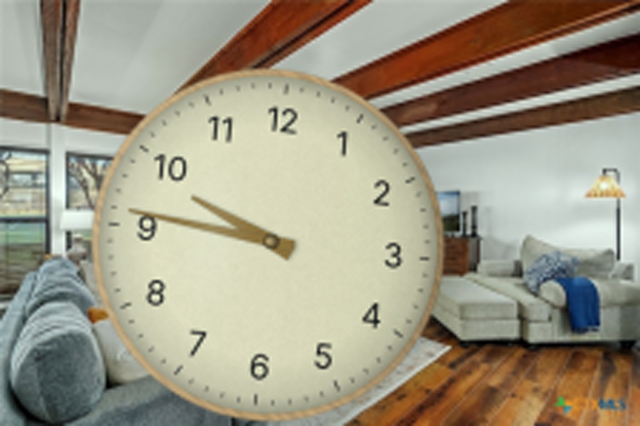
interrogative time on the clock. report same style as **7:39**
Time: **9:46**
